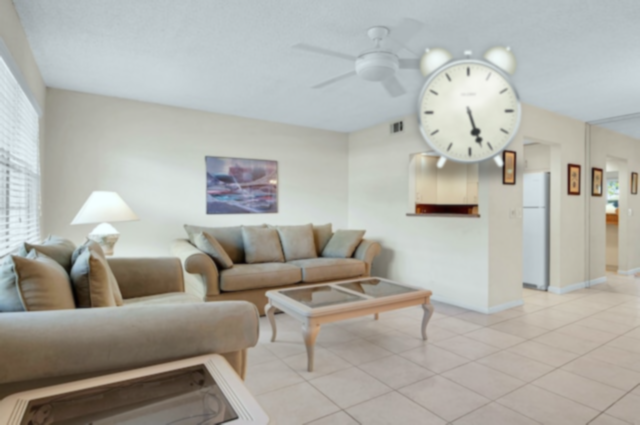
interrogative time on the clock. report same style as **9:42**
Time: **5:27**
